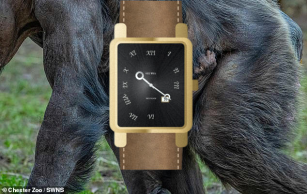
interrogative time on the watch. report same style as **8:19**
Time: **10:21**
